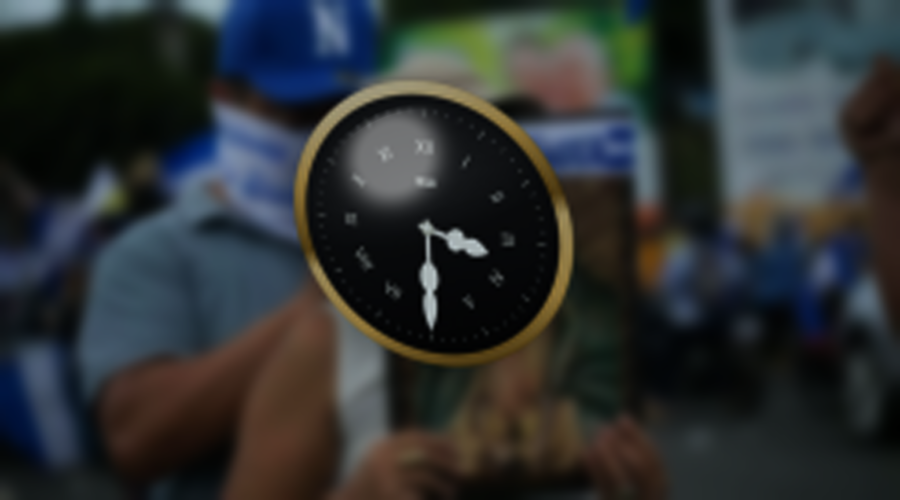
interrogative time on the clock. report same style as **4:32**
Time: **3:30**
